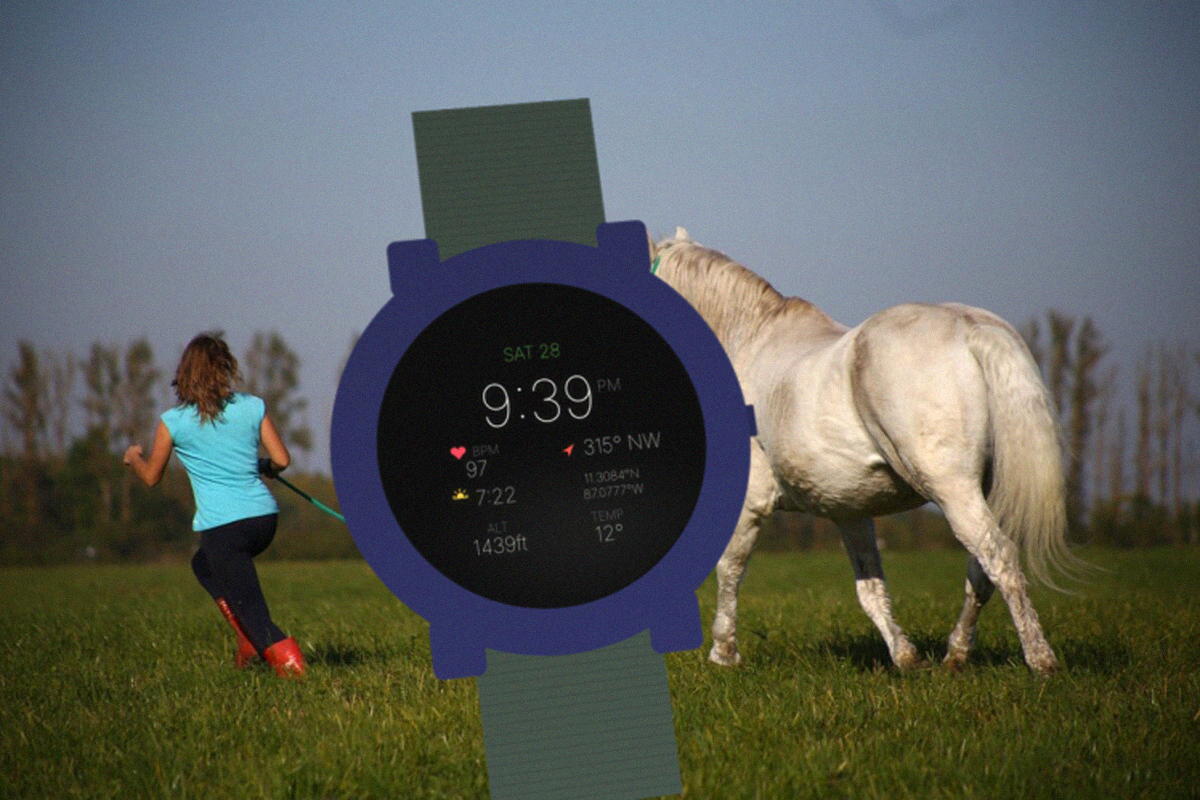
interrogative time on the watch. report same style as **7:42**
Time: **9:39**
